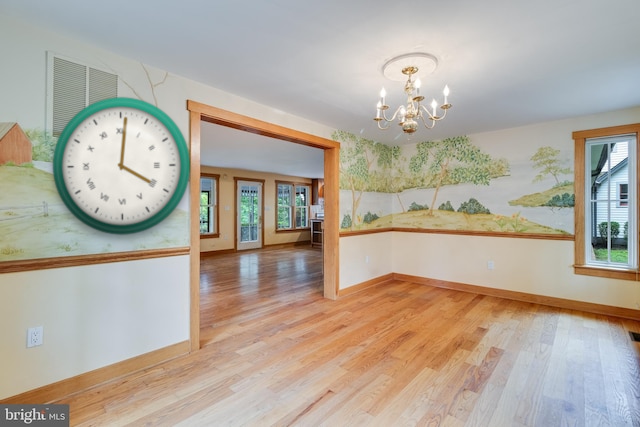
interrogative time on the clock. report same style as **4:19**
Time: **4:01**
